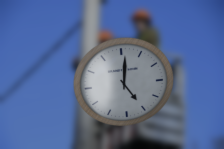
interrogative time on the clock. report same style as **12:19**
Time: **5:01**
